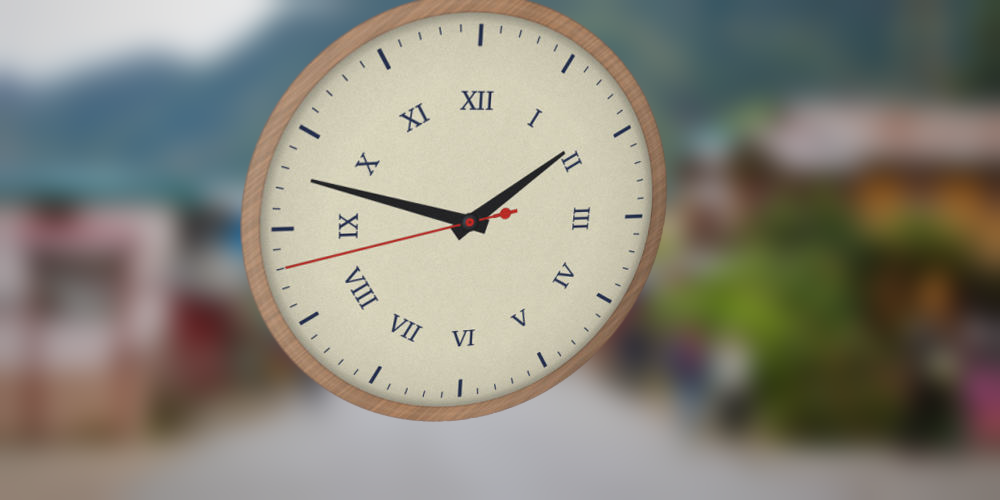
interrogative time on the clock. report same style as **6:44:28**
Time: **1:47:43**
